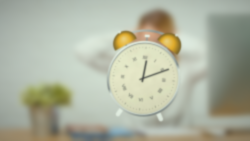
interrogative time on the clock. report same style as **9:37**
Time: **12:11**
